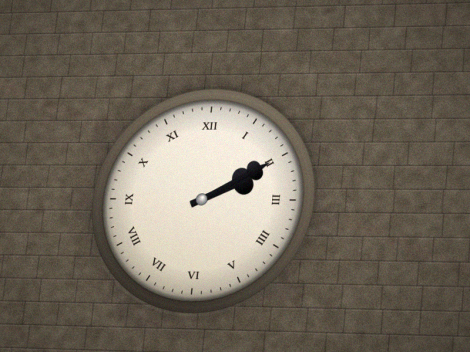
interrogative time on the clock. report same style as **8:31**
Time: **2:10**
